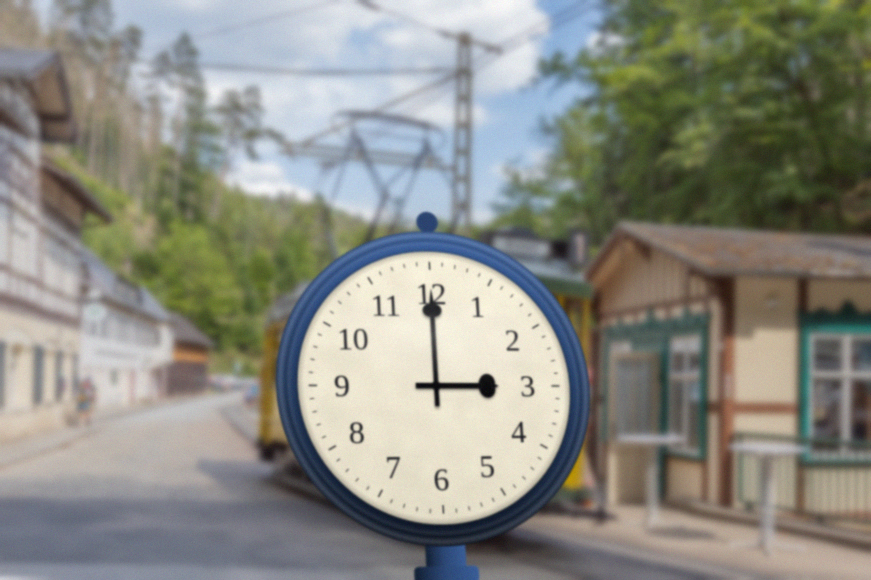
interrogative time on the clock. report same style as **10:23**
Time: **3:00**
